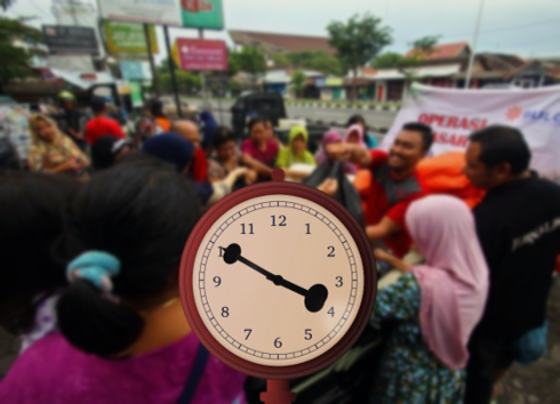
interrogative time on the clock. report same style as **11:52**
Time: **3:50**
